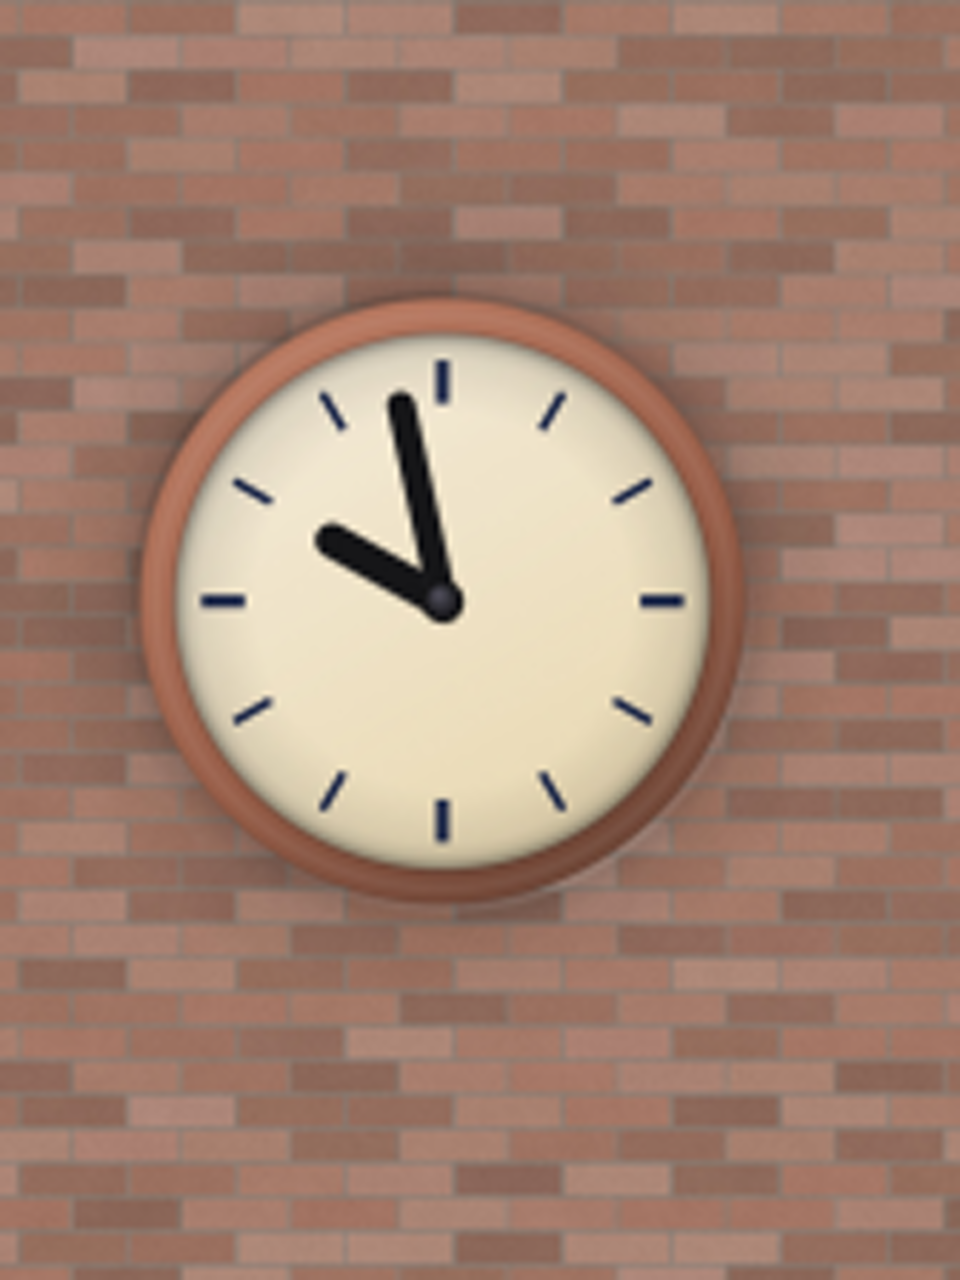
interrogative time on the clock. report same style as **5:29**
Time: **9:58**
